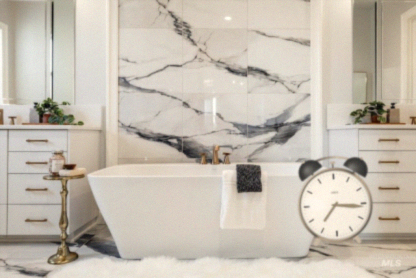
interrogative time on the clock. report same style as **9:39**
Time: **7:16**
